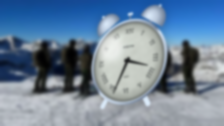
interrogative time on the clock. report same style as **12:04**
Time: **3:34**
